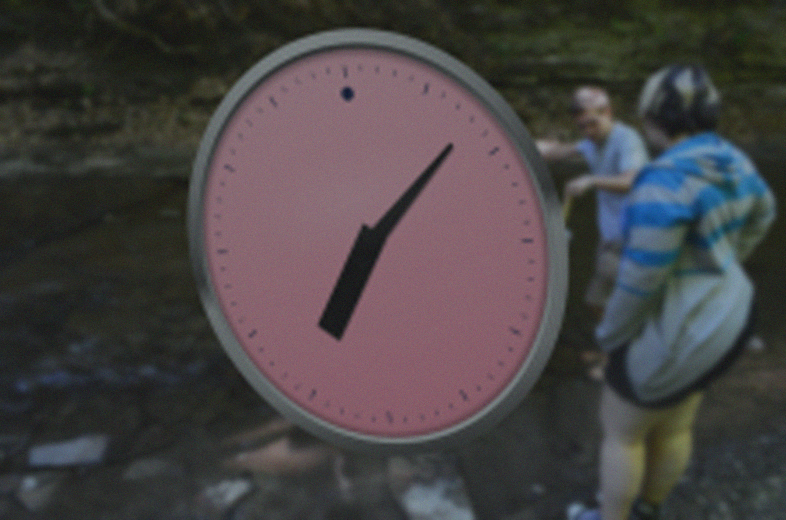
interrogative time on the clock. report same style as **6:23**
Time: **7:08**
